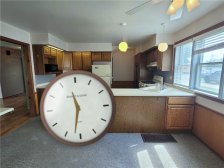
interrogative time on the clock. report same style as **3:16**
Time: **11:32**
